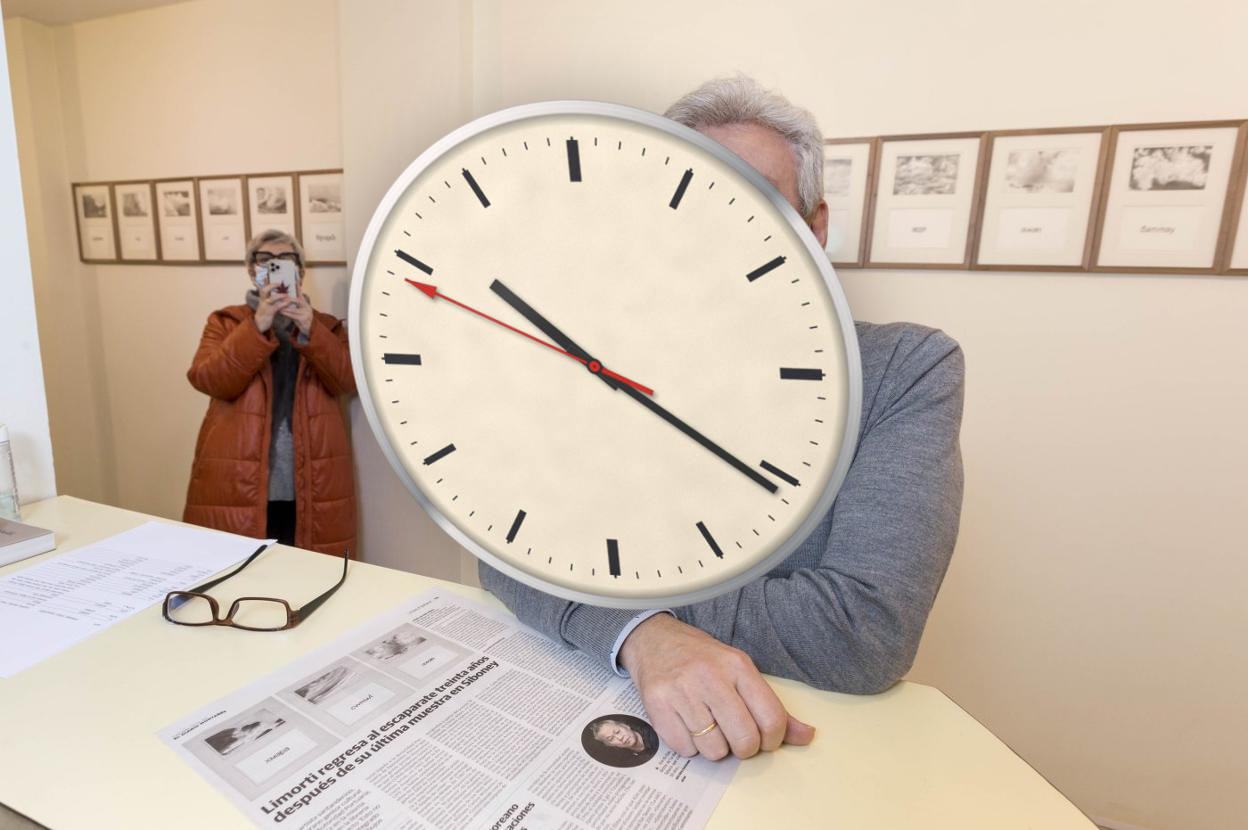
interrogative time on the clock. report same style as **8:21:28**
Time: **10:20:49**
